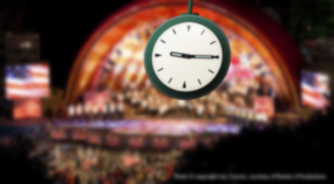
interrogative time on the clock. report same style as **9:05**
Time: **9:15**
